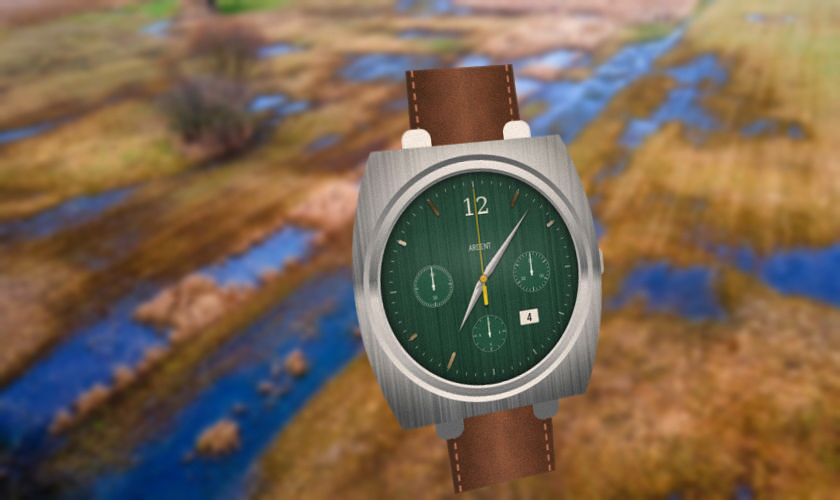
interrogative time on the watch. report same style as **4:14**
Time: **7:07**
